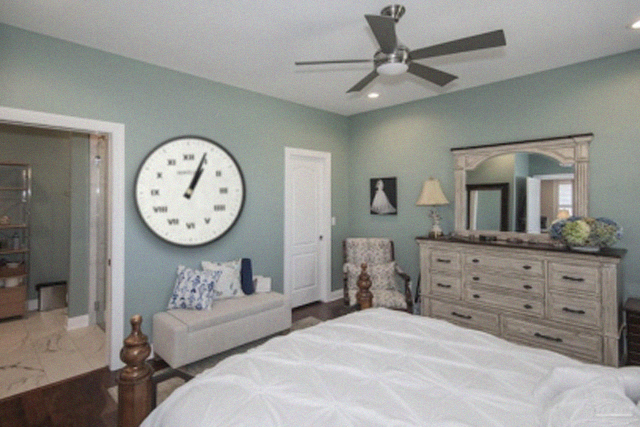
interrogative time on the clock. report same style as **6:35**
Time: **1:04**
